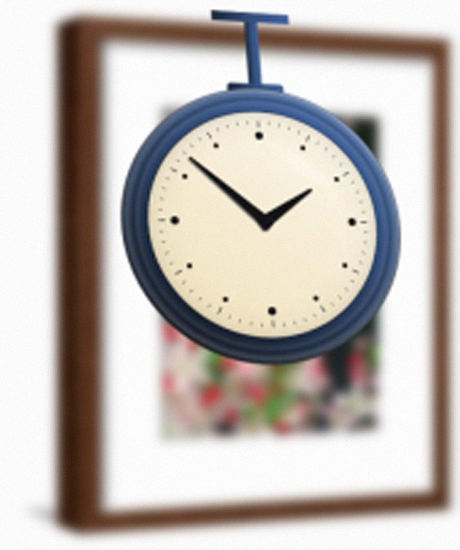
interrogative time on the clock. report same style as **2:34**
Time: **1:52**
